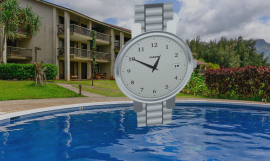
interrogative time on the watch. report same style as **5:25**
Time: **12:50**
